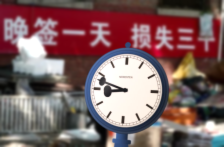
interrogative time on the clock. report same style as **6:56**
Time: **8:48**
